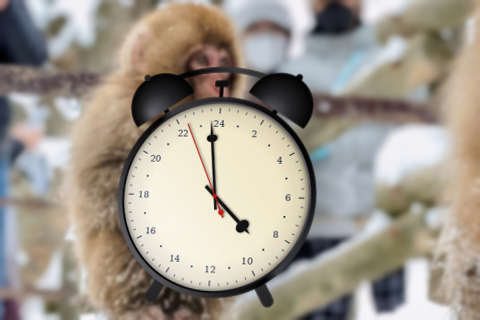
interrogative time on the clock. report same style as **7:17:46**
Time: **8:58:56**
